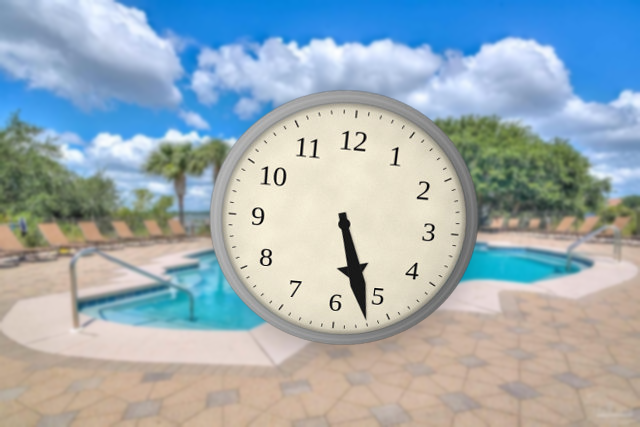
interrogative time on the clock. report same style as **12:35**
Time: **5:27**
